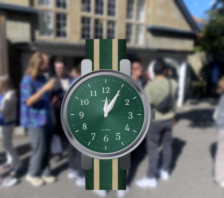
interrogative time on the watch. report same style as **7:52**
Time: **12:05**
